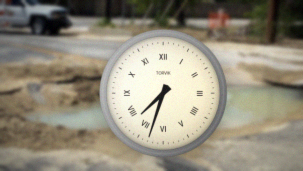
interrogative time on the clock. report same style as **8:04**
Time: **7:33**
